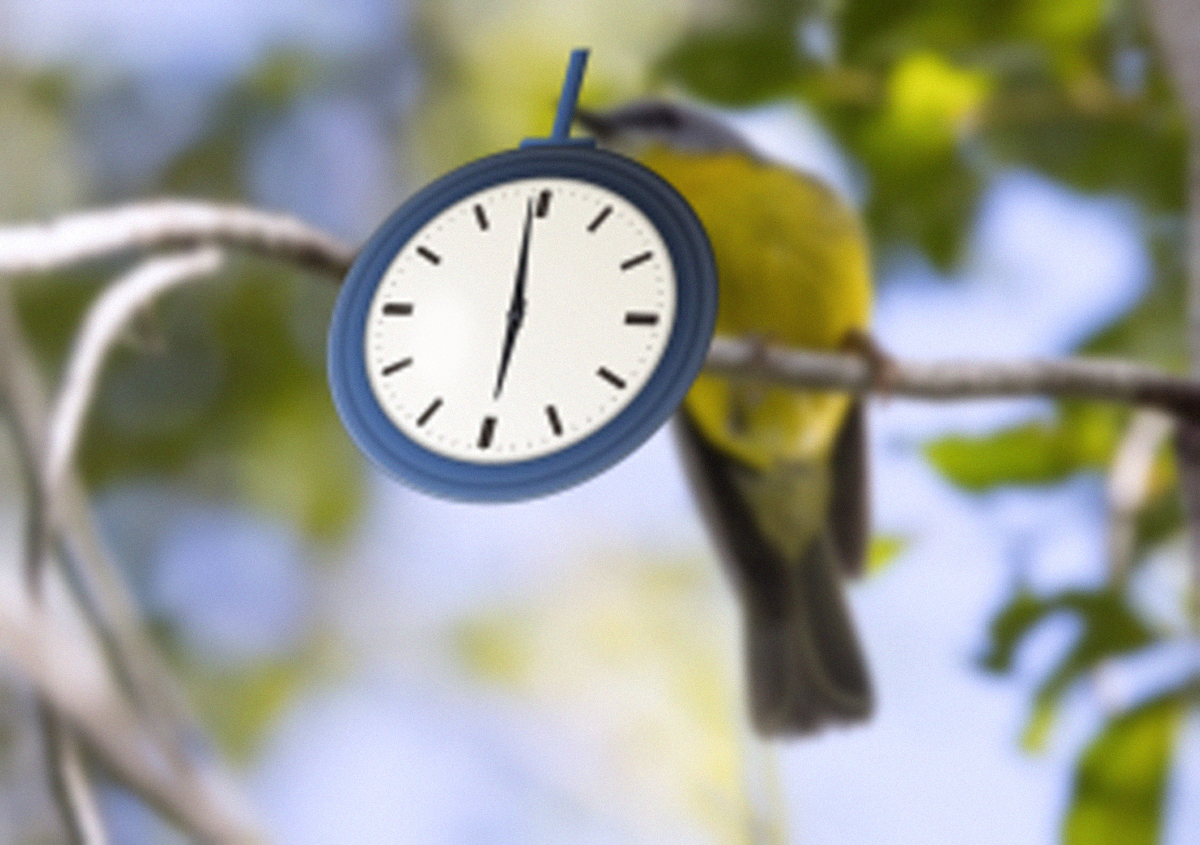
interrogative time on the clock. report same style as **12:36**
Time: **5:59**
